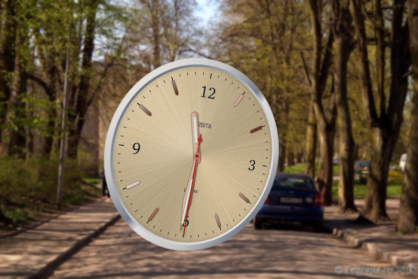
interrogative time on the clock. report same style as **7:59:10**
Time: **11:30:30**
